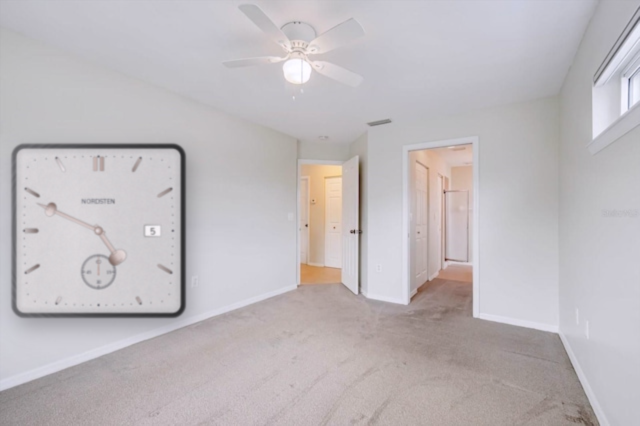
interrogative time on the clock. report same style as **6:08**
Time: **4:49**
